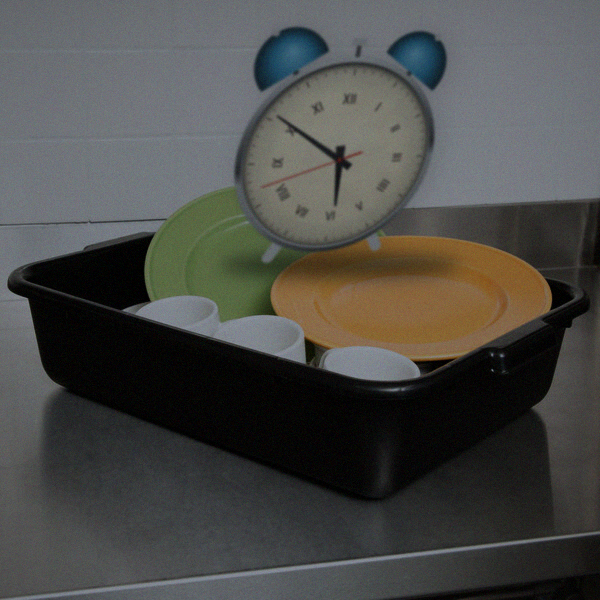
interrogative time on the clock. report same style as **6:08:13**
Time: **5:50:42**
